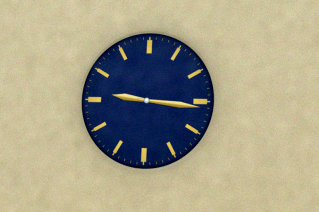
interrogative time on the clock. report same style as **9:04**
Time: **9:16**
